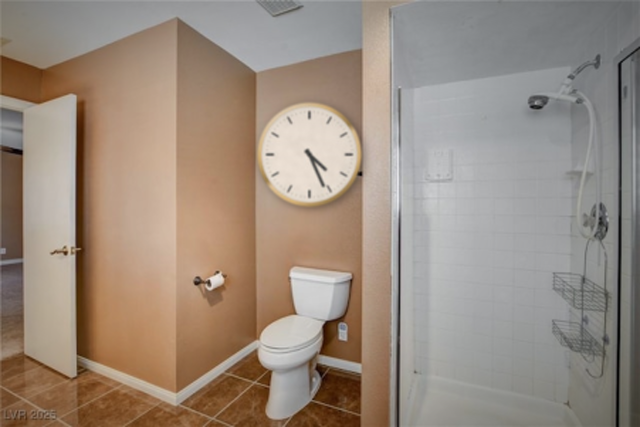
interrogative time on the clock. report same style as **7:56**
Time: **4:26**
